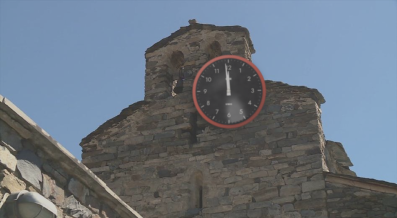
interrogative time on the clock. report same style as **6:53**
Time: **11:59**
